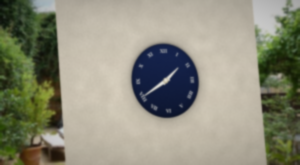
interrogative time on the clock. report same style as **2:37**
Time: **1:40**
